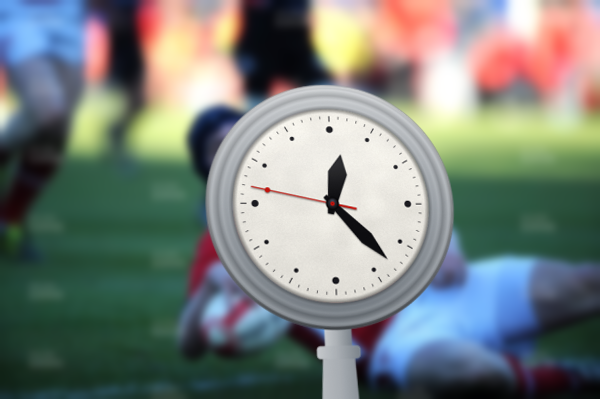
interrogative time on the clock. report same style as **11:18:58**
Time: **12:22:47**
